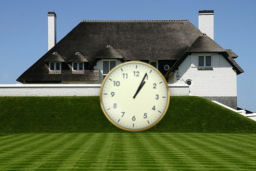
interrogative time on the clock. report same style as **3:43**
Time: **1:04**
